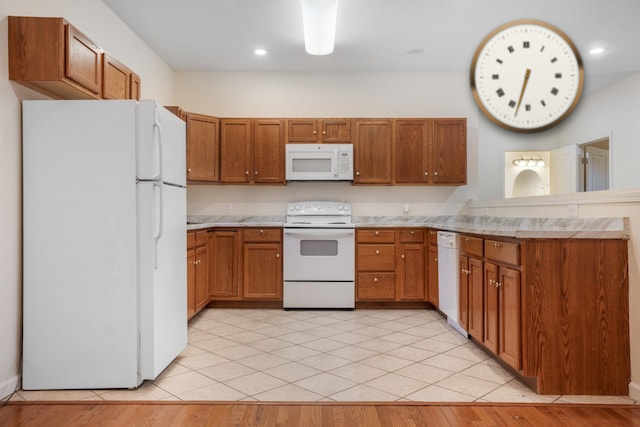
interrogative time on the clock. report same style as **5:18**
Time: **6:33**
